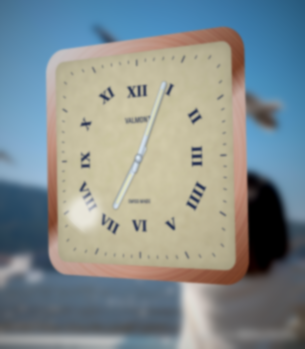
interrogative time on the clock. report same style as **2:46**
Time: **7:04**
